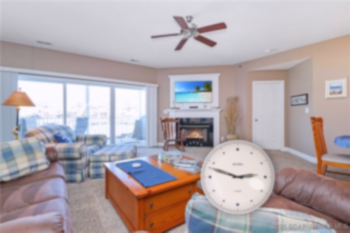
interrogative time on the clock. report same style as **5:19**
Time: **2:48**
